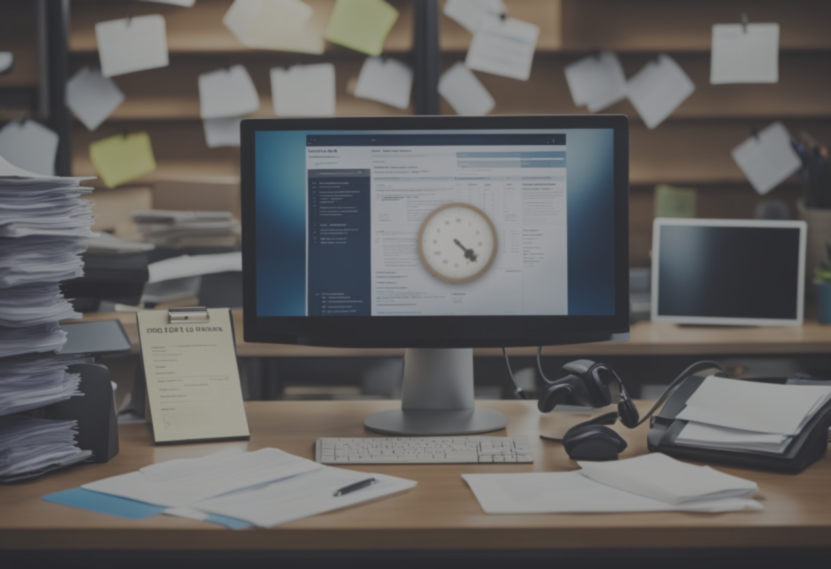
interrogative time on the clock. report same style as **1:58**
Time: **4:22**
